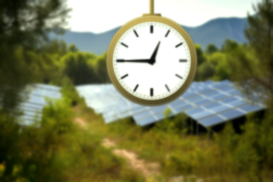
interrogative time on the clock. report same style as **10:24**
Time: **12:45**
